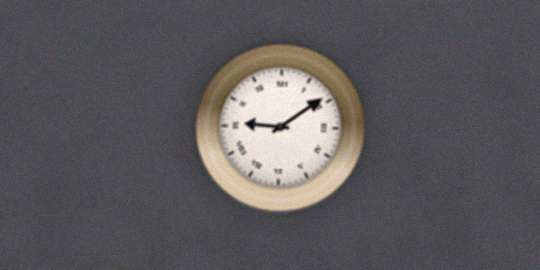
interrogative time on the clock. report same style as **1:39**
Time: **9:09**
